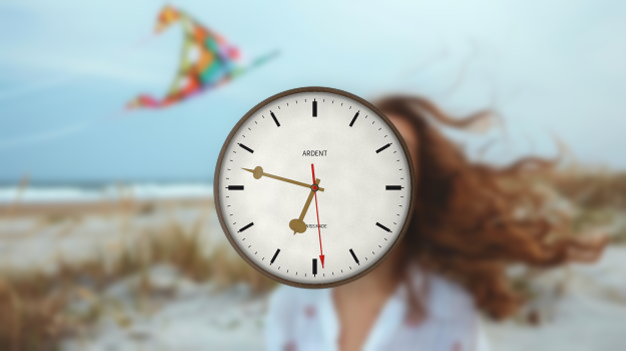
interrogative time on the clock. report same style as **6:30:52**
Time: **6:47:29**
